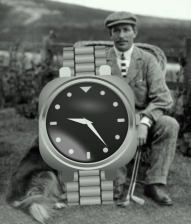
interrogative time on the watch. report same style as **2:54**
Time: **9:24**
